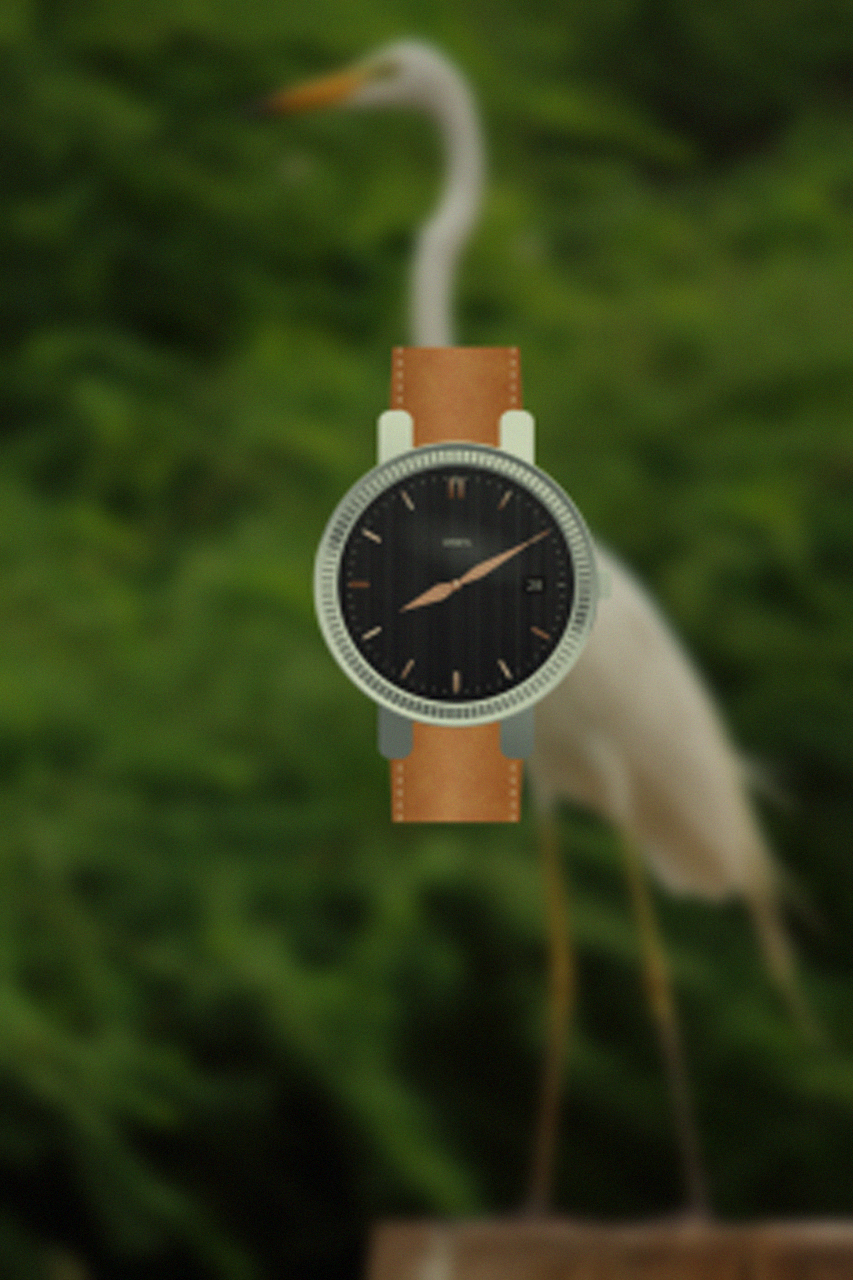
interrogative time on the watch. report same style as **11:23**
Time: **8:10**
